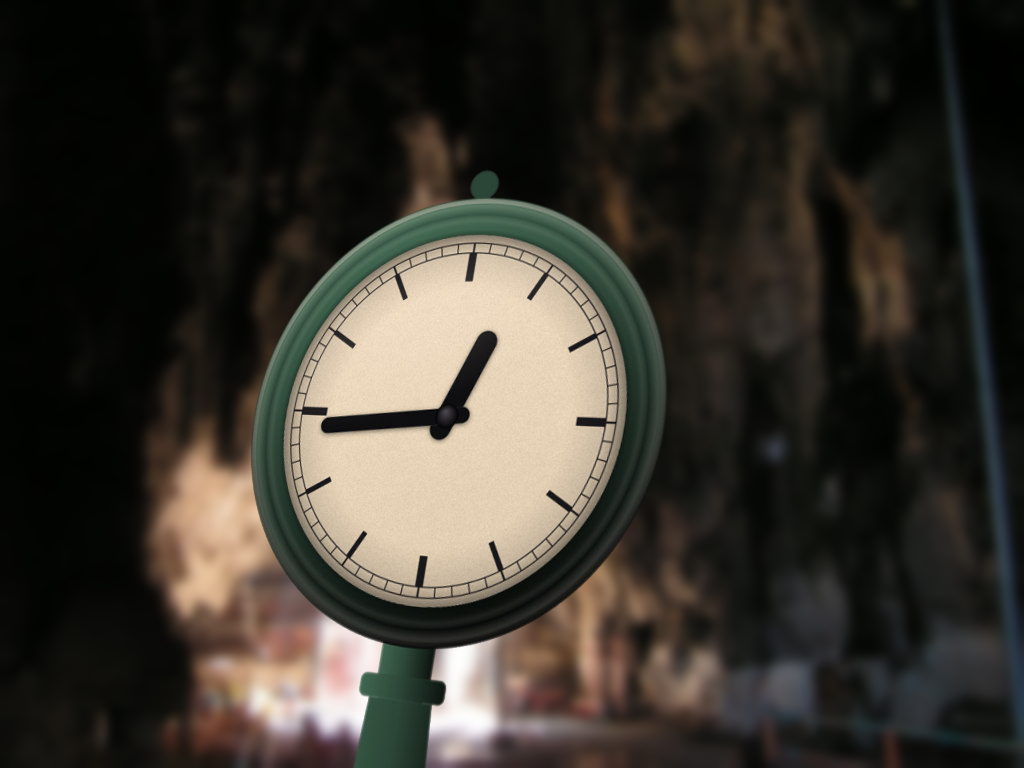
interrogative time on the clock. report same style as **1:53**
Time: **12:44**
